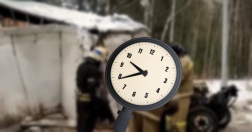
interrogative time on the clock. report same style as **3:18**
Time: **9:39**
